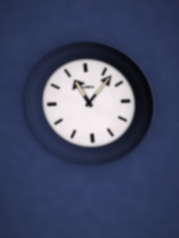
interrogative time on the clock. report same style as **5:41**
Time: **11:07**
